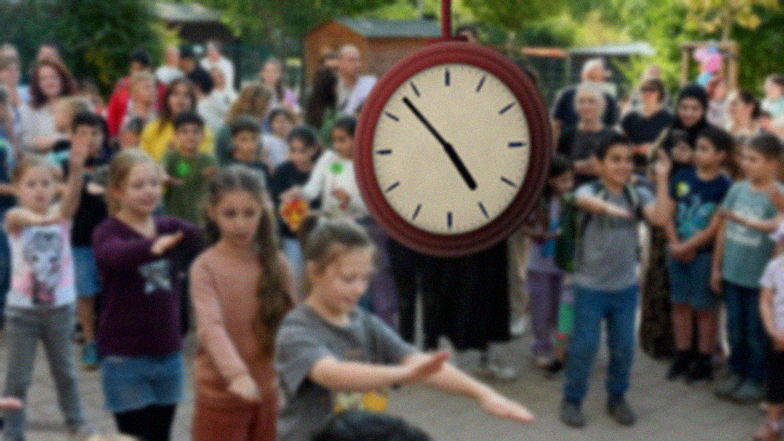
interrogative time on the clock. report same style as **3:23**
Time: **4:53**
